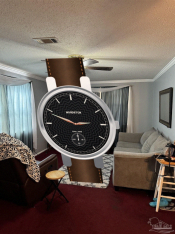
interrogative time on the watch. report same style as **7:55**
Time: **2:49**
